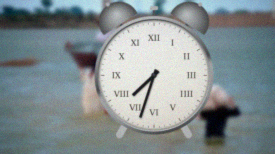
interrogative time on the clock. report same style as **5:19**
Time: **7:33**
